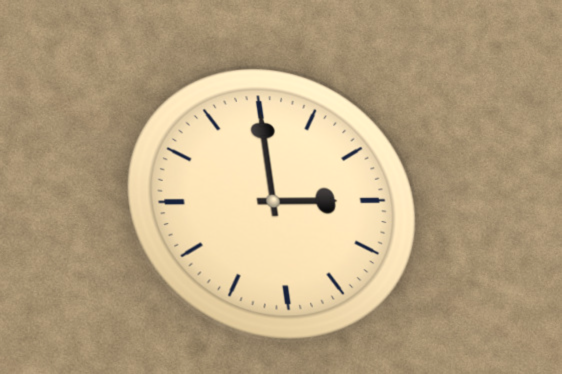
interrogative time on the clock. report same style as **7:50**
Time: **3:00**
